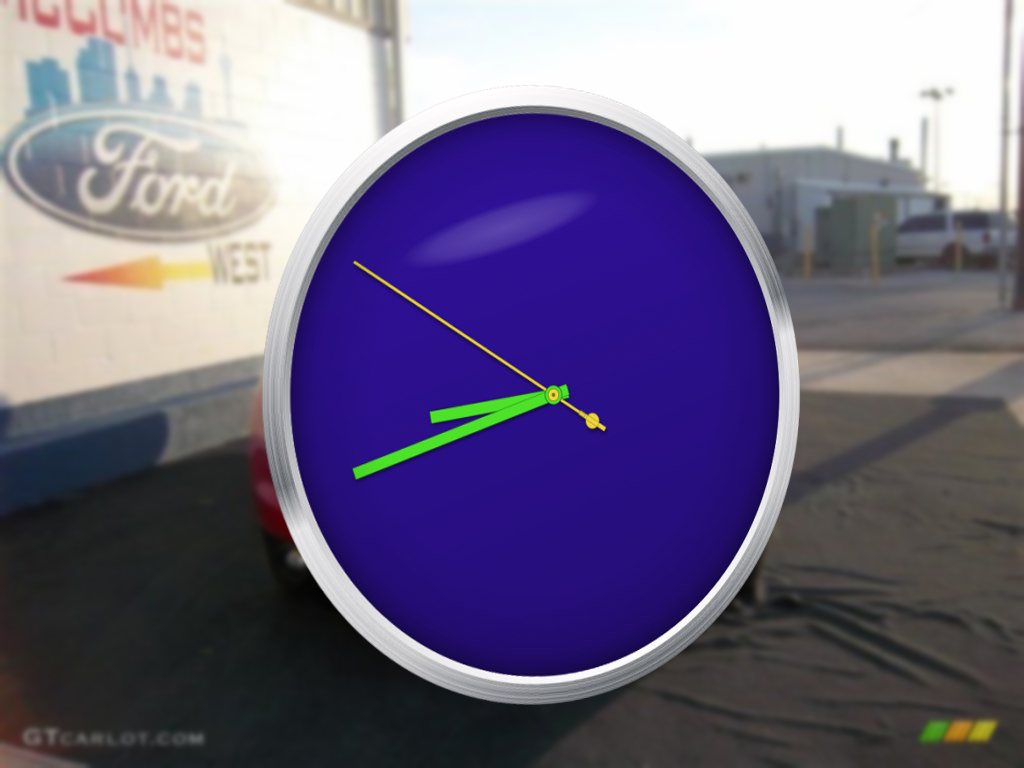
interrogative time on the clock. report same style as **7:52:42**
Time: **8:41:50**
